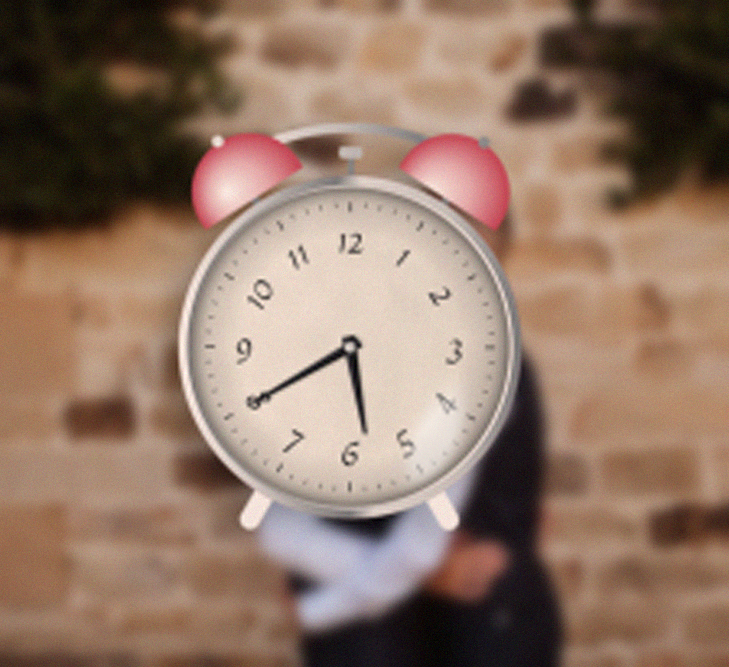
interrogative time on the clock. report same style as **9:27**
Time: **5:40**
